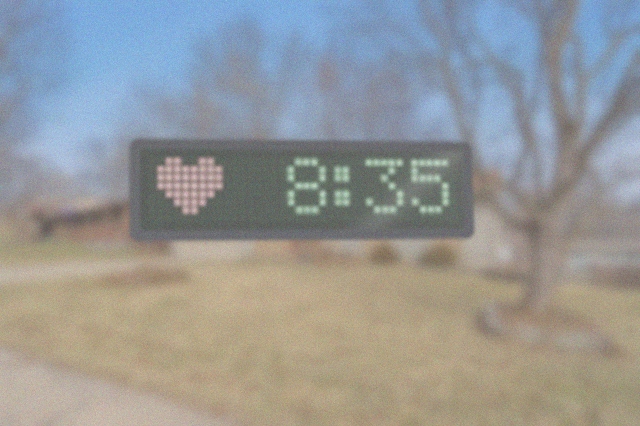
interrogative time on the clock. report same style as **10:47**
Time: **8:35**
